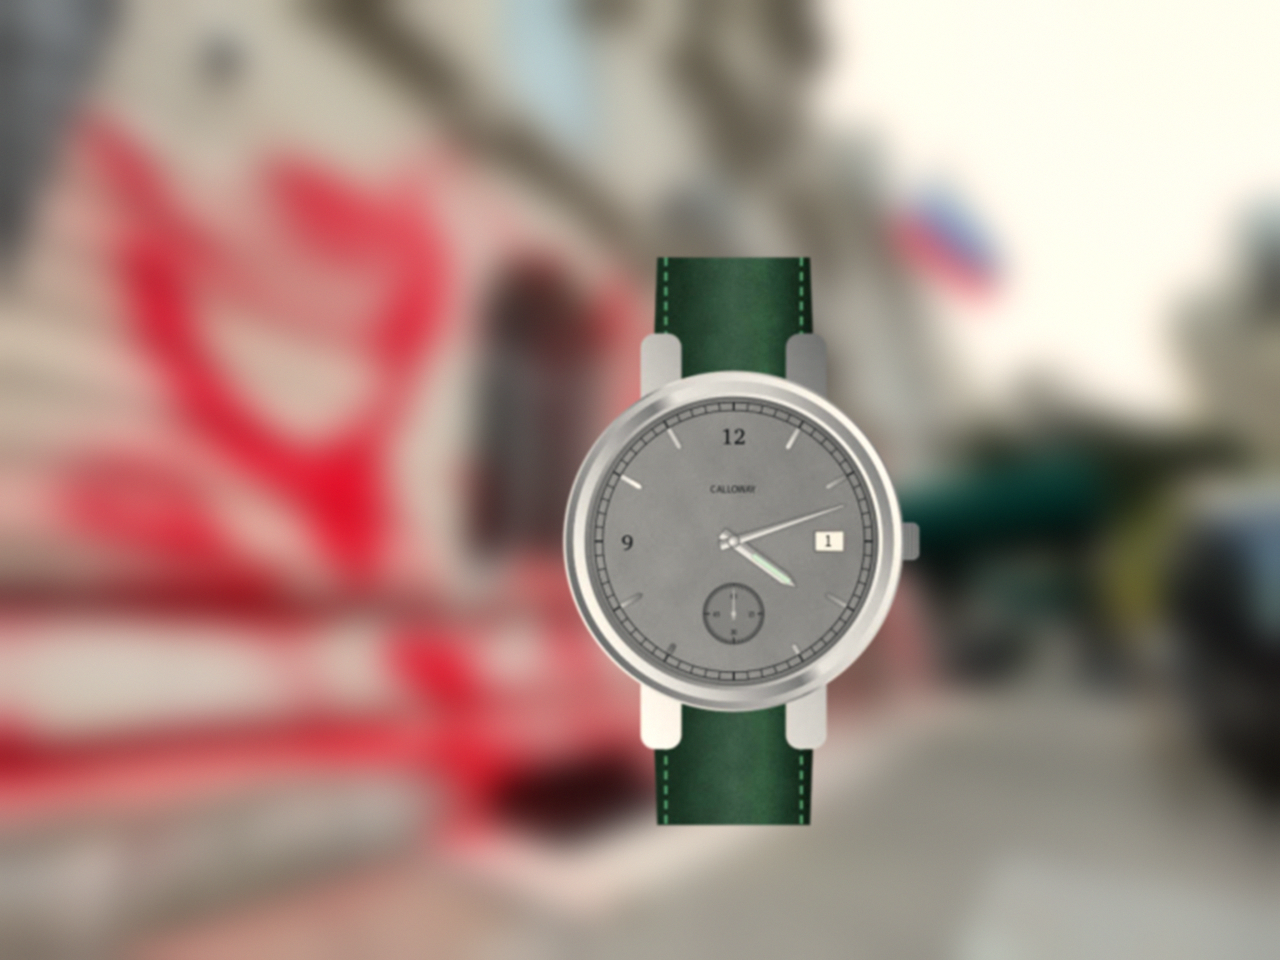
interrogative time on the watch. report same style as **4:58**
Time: **4:12**
